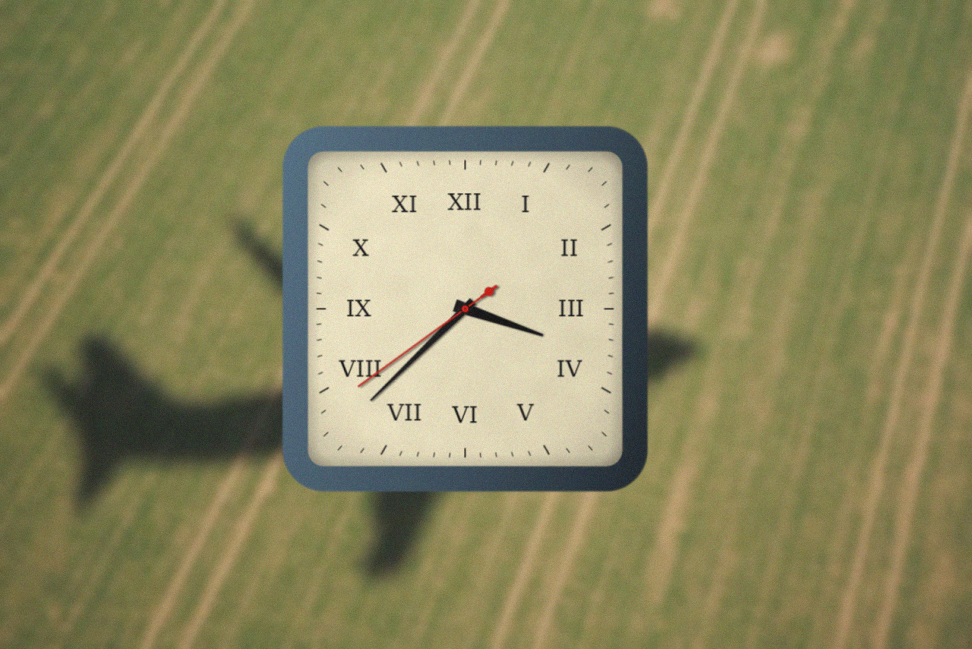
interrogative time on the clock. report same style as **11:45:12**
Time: **3:37:39**
